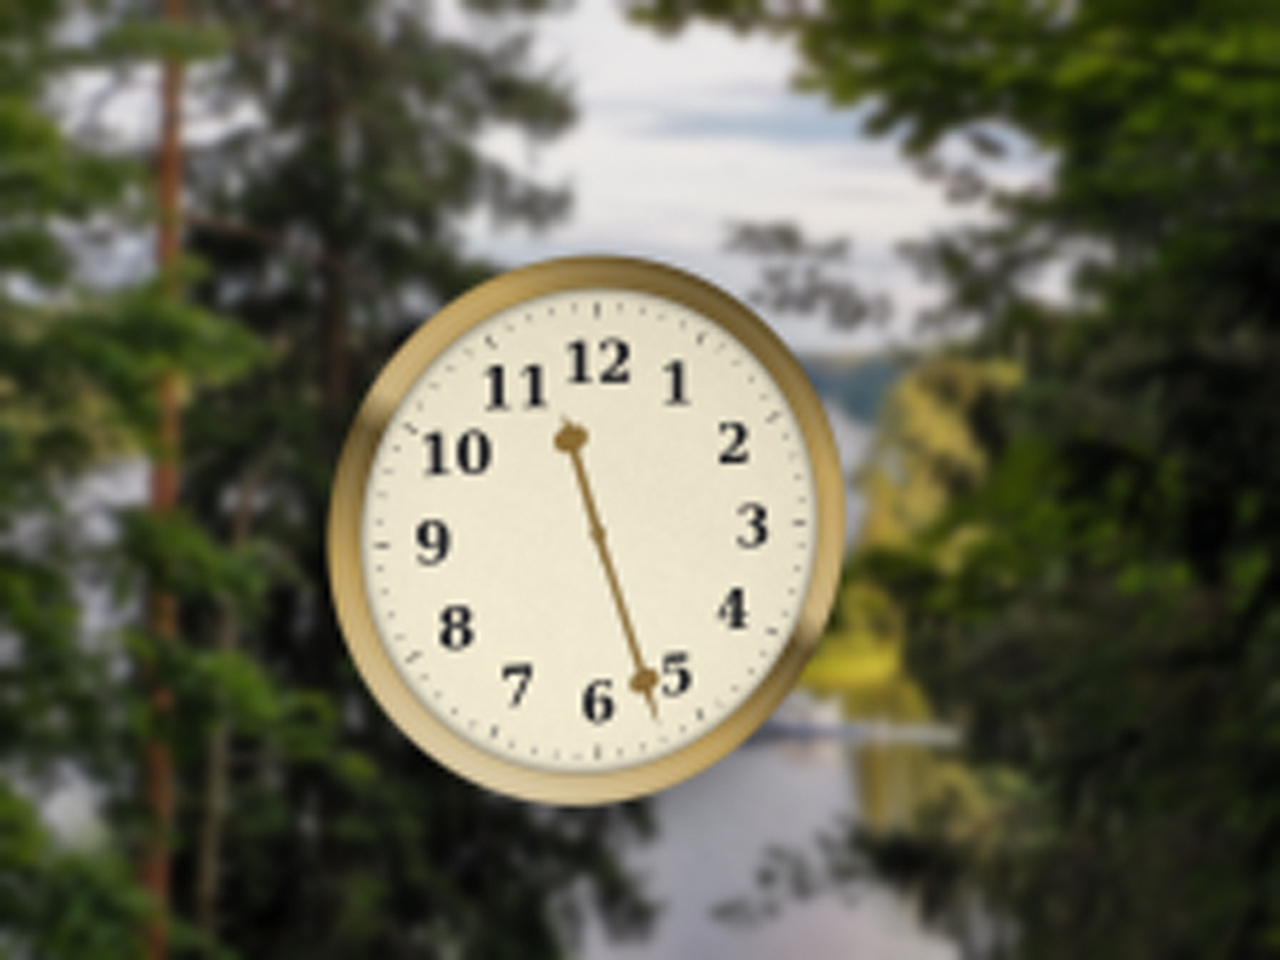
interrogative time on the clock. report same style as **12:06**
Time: **11:27**
